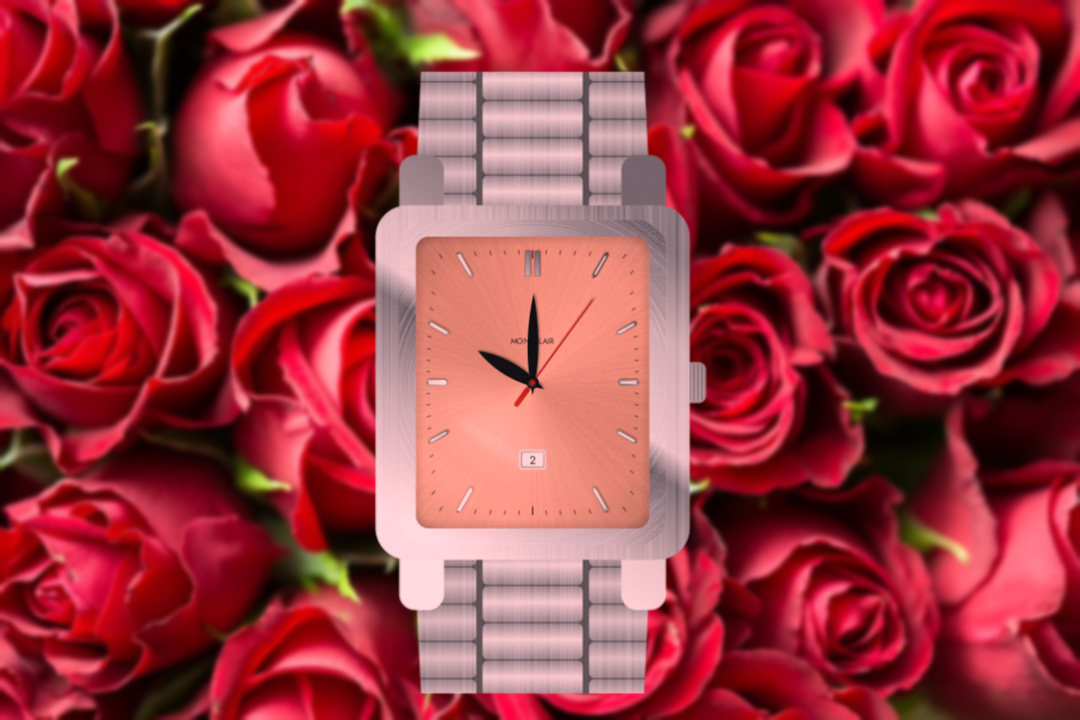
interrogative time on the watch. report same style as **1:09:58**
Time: **10:00:06**
